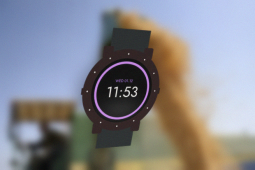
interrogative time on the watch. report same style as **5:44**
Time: **11:53**
